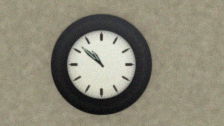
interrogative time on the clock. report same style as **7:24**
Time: **10:52**
